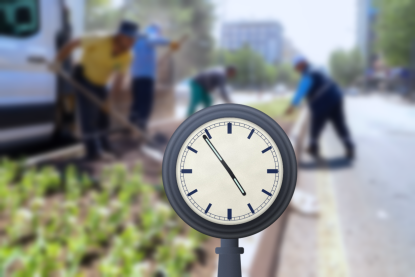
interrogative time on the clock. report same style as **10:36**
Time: **4:54**
